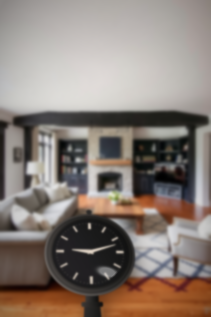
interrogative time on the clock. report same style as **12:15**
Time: **9:12**
